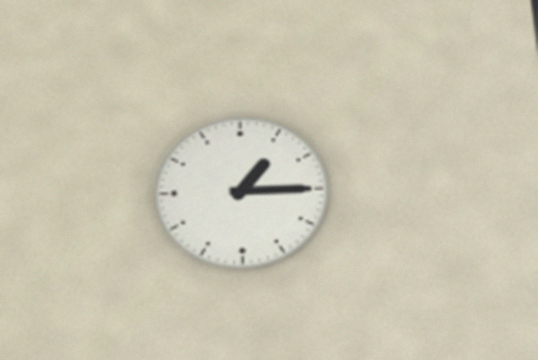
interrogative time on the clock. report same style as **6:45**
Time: **1:15**
